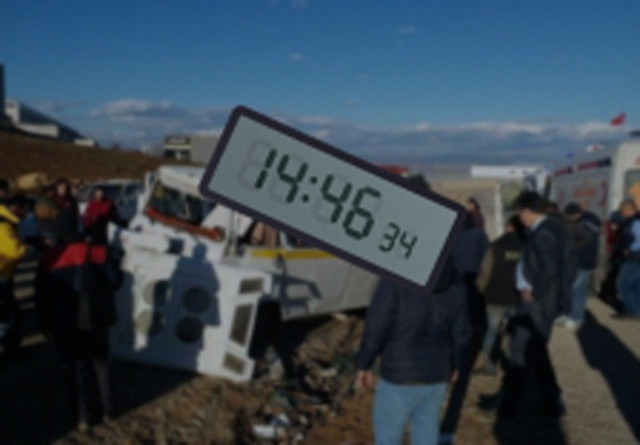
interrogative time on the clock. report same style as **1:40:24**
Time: **14:46:34**
